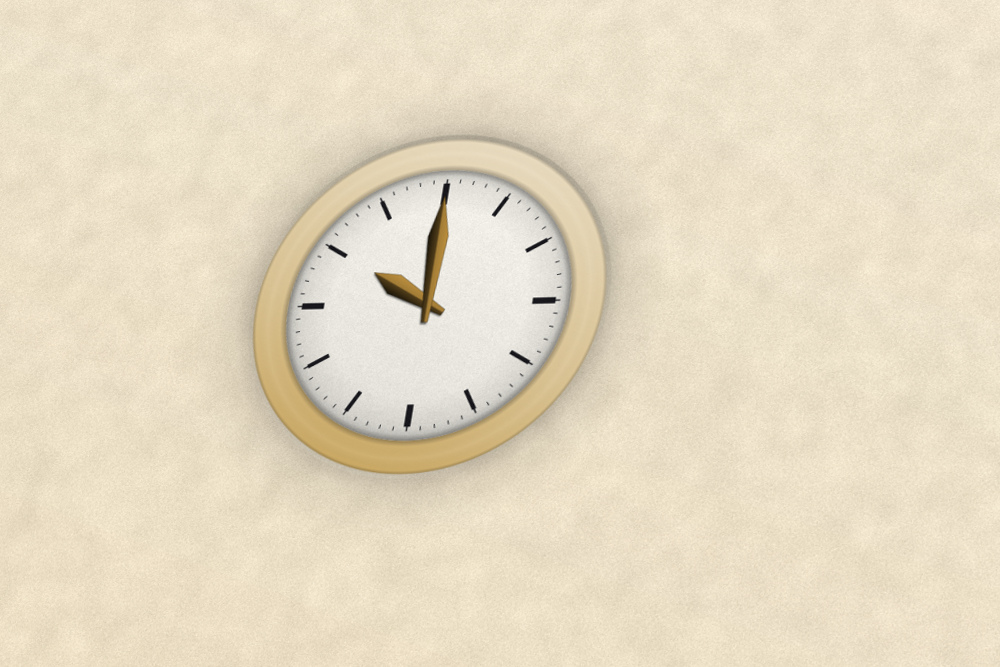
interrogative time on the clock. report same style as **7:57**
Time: **10:00**
